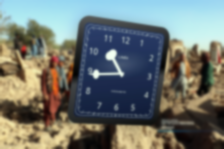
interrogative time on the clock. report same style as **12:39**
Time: **10:44**
